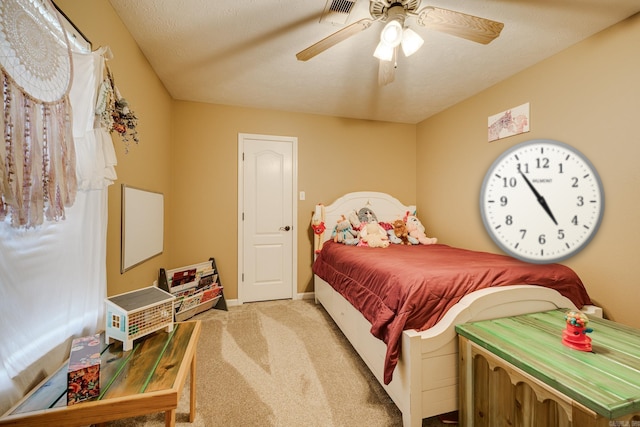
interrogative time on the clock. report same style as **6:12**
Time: **4:54**
